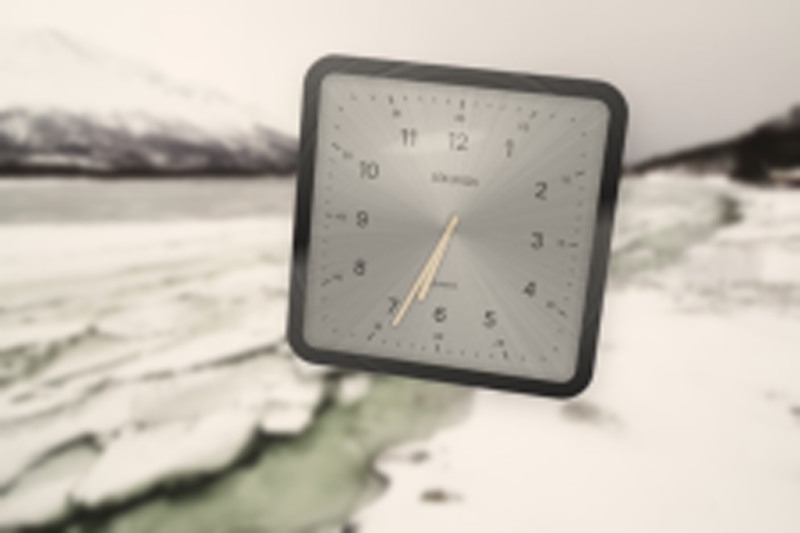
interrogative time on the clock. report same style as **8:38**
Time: **6:34**
